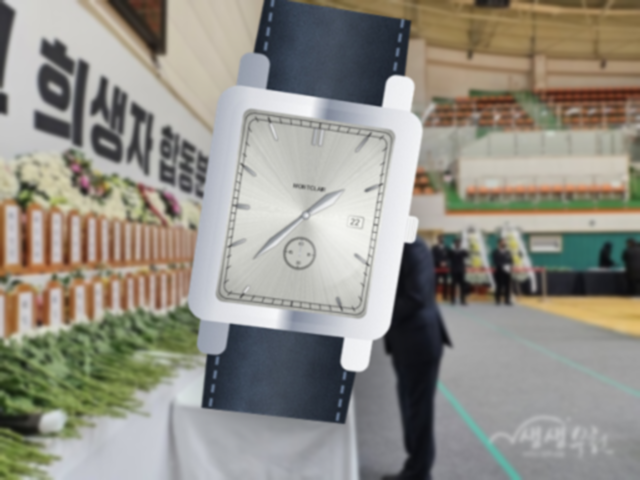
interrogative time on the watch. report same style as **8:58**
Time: **1:37**
